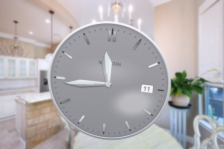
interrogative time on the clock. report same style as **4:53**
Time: **11:44**
